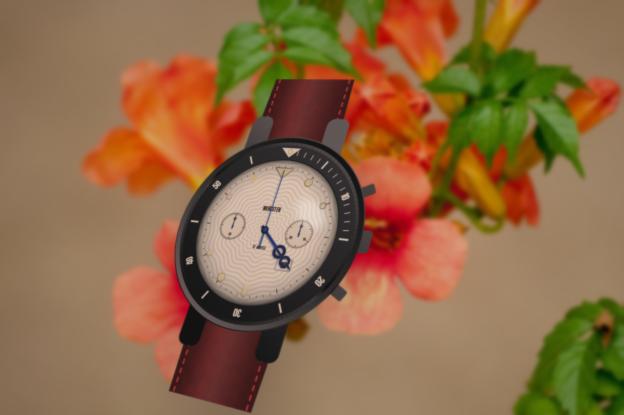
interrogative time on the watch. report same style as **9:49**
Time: **4:22**
